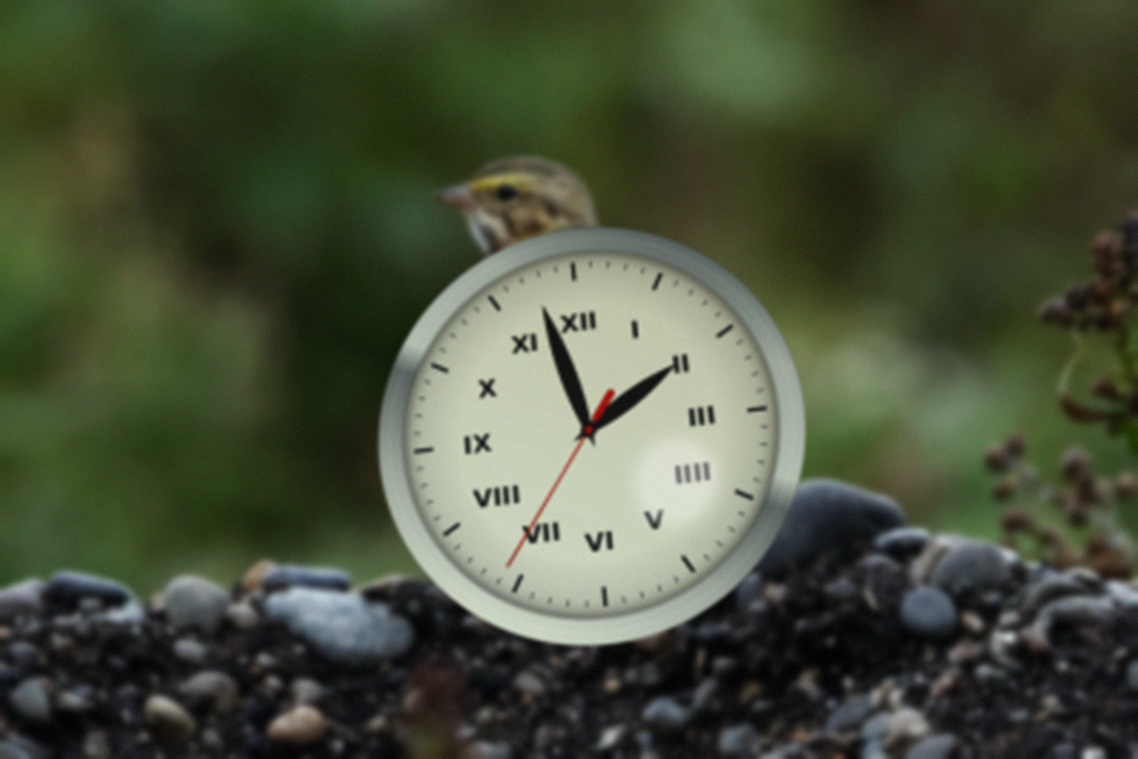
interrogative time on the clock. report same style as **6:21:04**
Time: **1:57:36**
